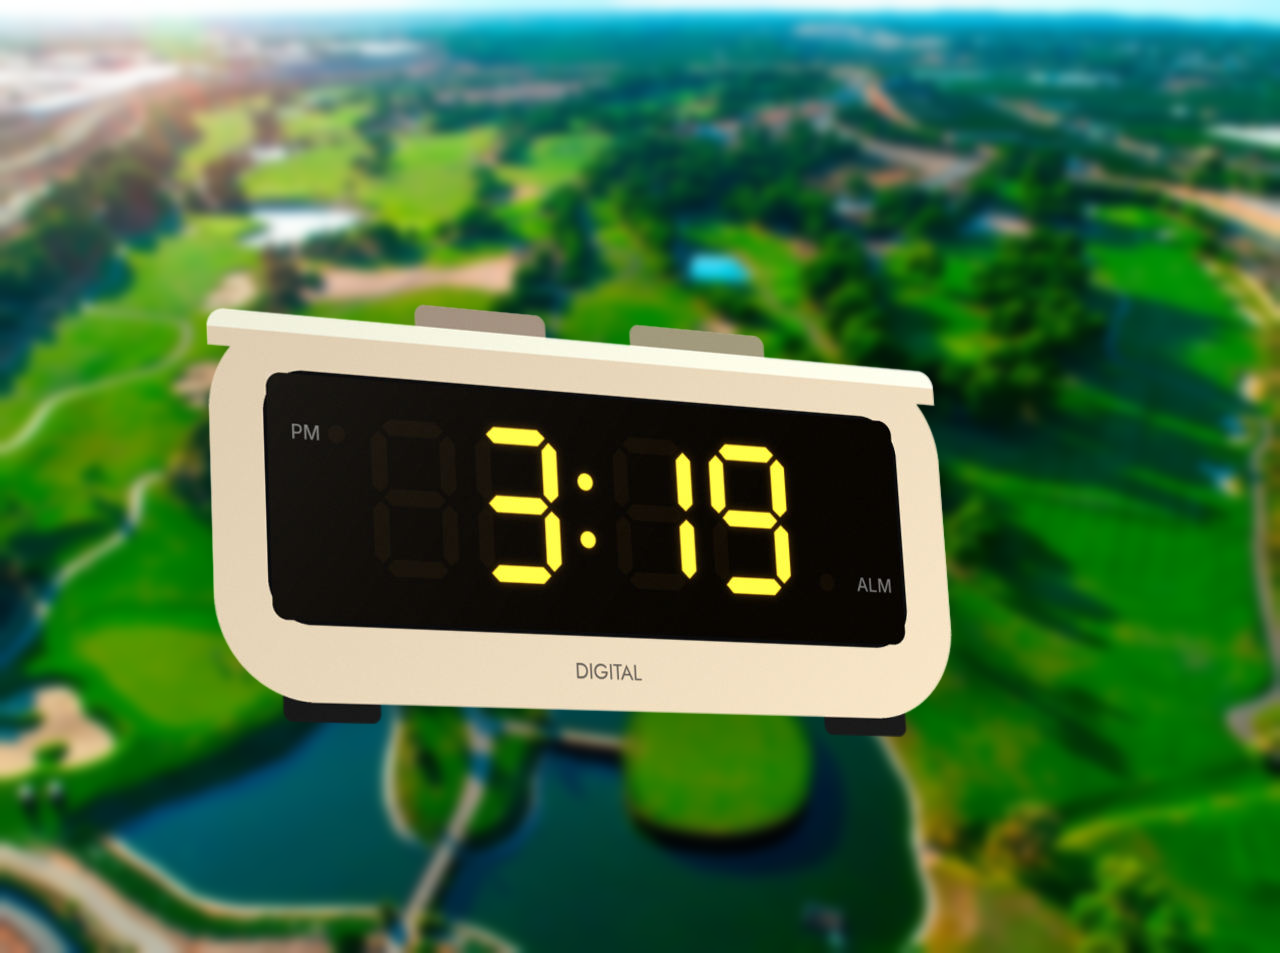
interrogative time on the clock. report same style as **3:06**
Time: **3:19**
